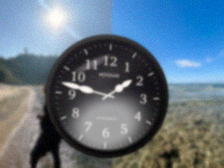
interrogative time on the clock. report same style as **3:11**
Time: **1:47**
